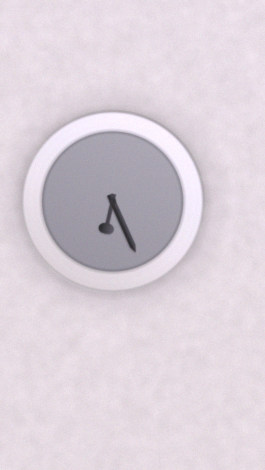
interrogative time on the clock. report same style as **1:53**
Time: **6:26**
